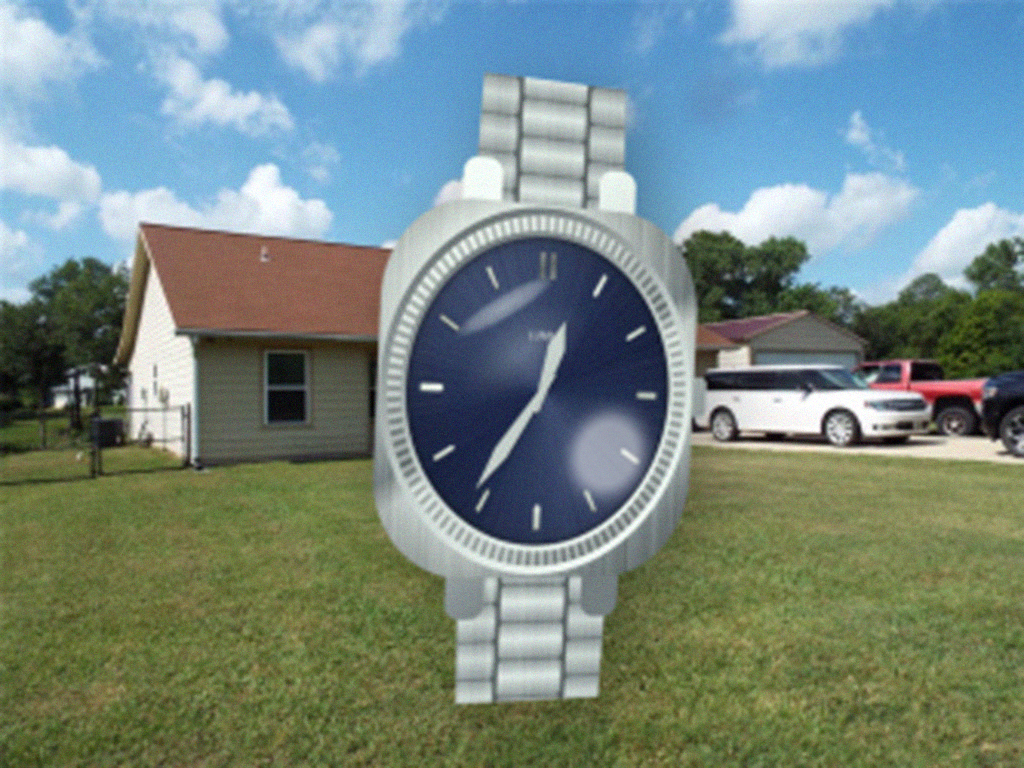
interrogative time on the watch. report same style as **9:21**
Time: **12:36**
